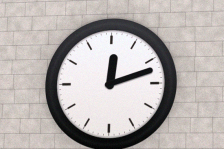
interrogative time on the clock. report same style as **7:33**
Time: **12:12**
